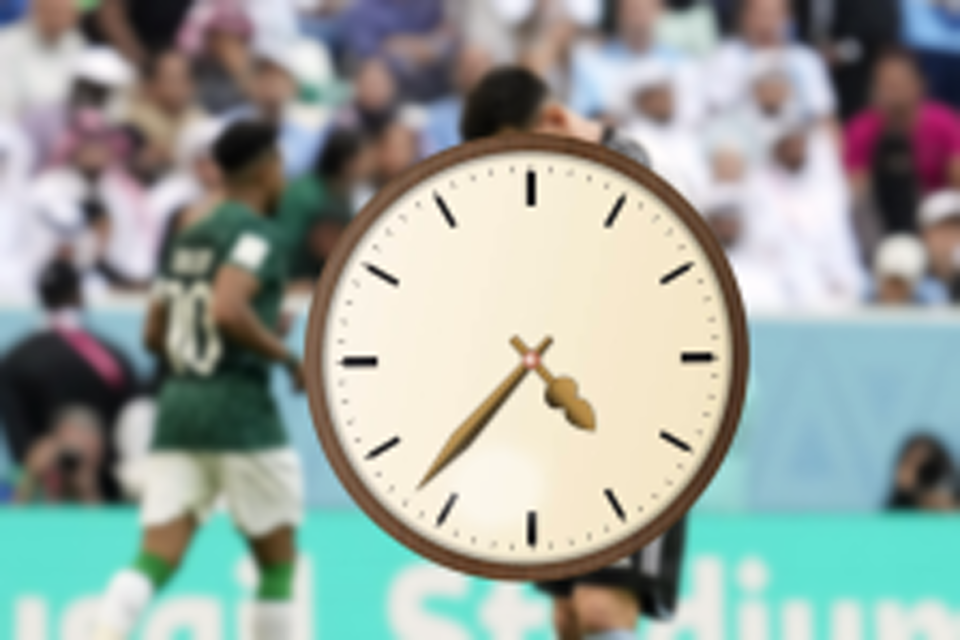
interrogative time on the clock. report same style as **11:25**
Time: **4:37**
